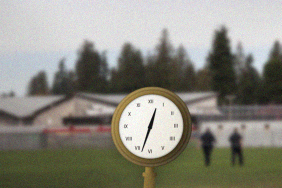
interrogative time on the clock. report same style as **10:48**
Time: **12:33**
